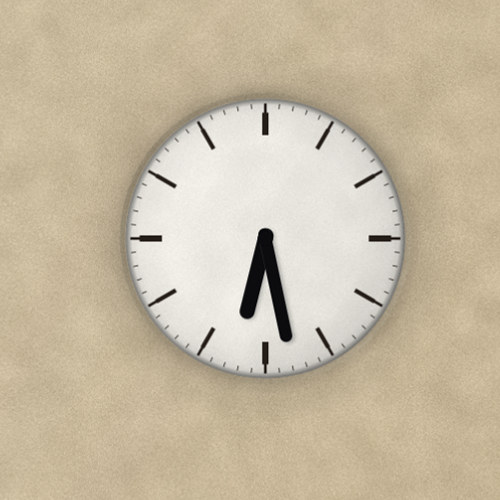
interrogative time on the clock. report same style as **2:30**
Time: **6:28**
